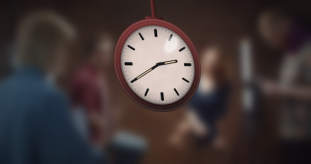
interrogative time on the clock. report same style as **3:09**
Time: **2:40**
